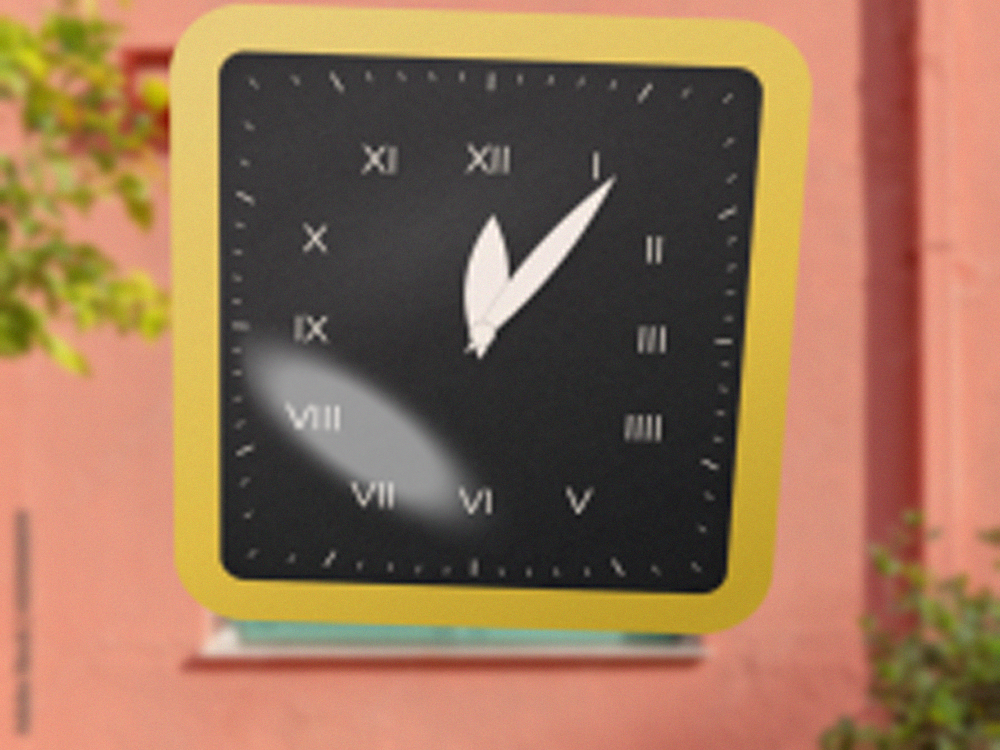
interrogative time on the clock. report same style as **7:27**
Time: **12:06**
